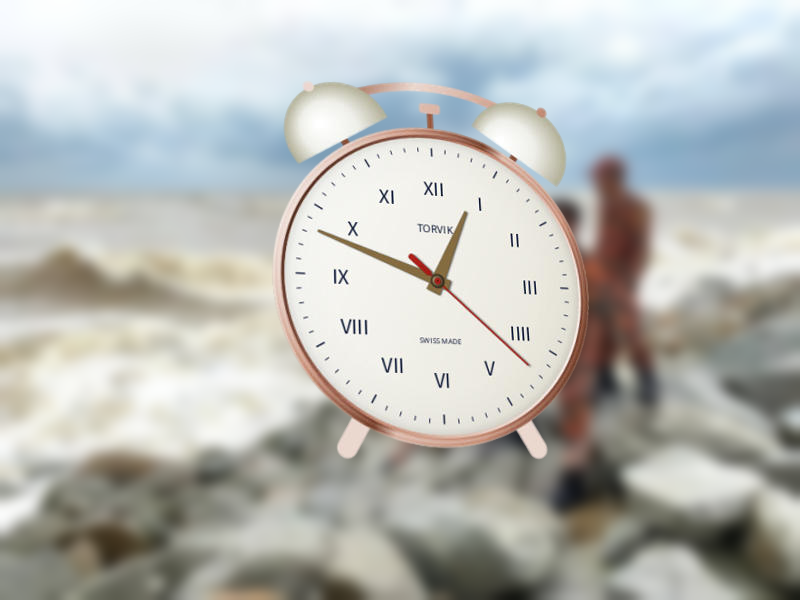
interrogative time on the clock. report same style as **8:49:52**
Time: **12:48:22**
